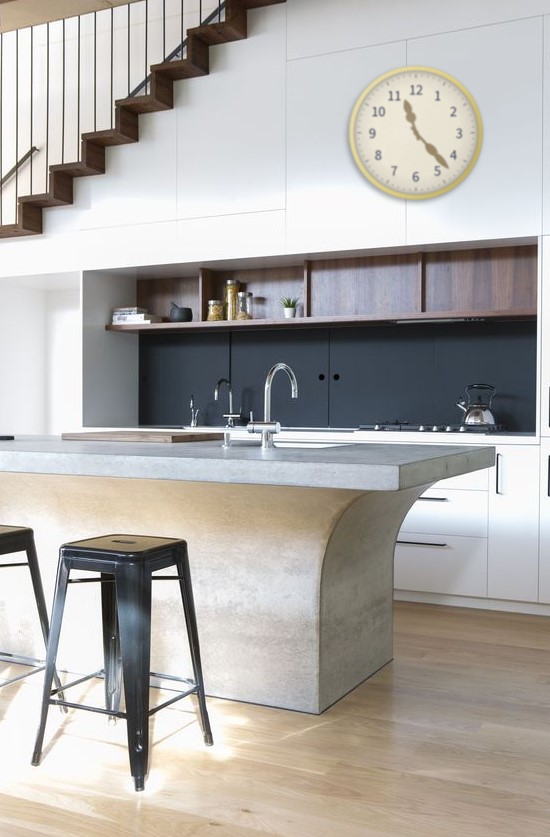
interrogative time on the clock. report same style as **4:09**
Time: **11:23**
